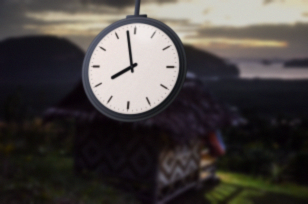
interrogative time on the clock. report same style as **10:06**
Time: **7:58**
